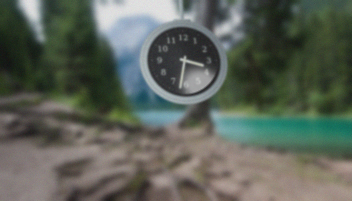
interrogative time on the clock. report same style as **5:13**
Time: **3:32**
